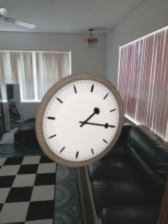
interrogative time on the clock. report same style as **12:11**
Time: **1:15**
